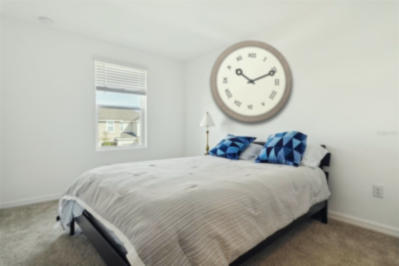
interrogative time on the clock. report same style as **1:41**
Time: **10:11**
